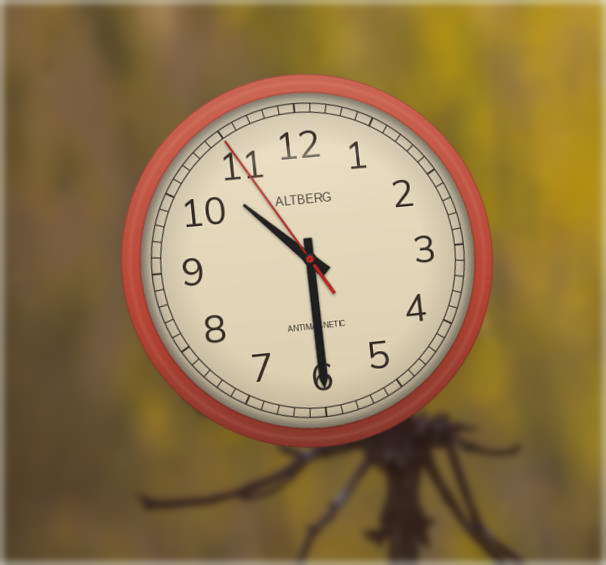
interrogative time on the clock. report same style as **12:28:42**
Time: **10:29:55**
